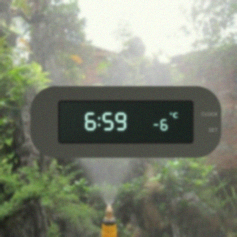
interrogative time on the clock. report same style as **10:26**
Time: **6:59**
